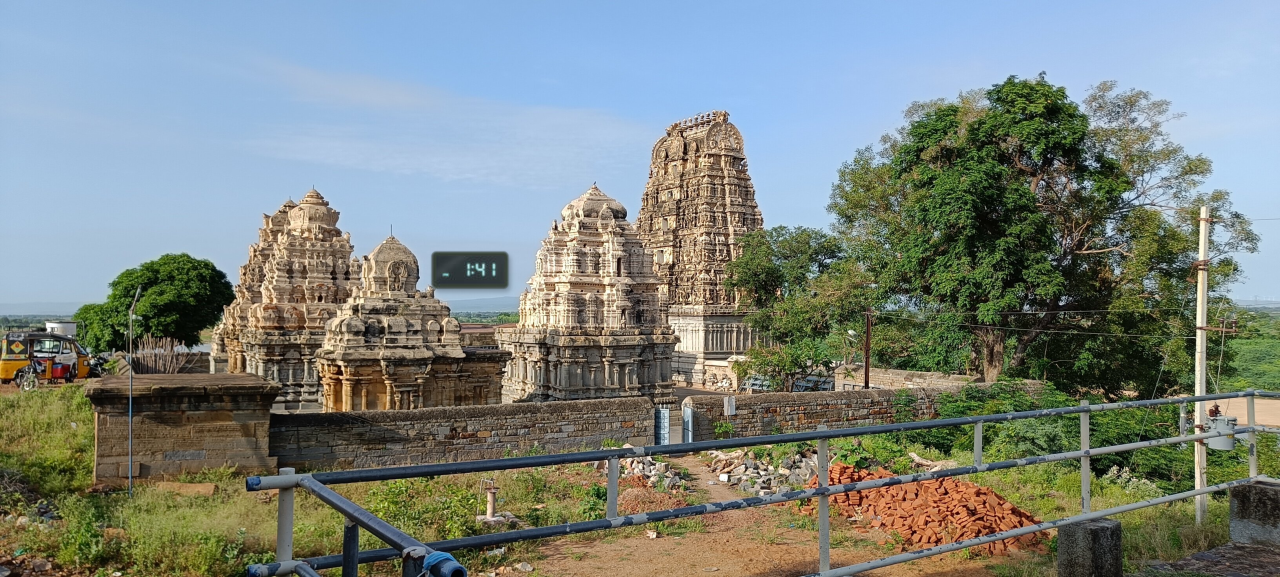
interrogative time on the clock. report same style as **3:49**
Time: **1:41**
